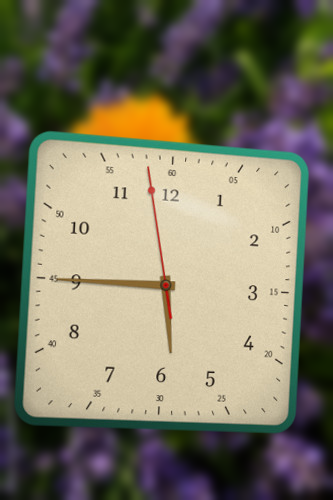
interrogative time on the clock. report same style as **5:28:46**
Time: **5:44:58**
